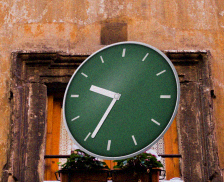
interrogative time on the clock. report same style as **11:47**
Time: **9:34**
